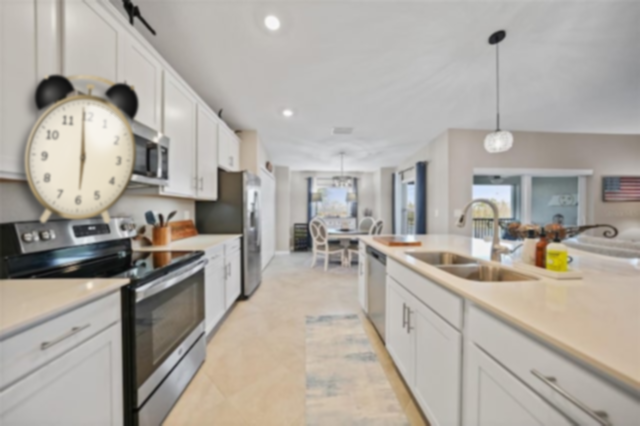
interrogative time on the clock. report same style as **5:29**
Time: **5:59**
